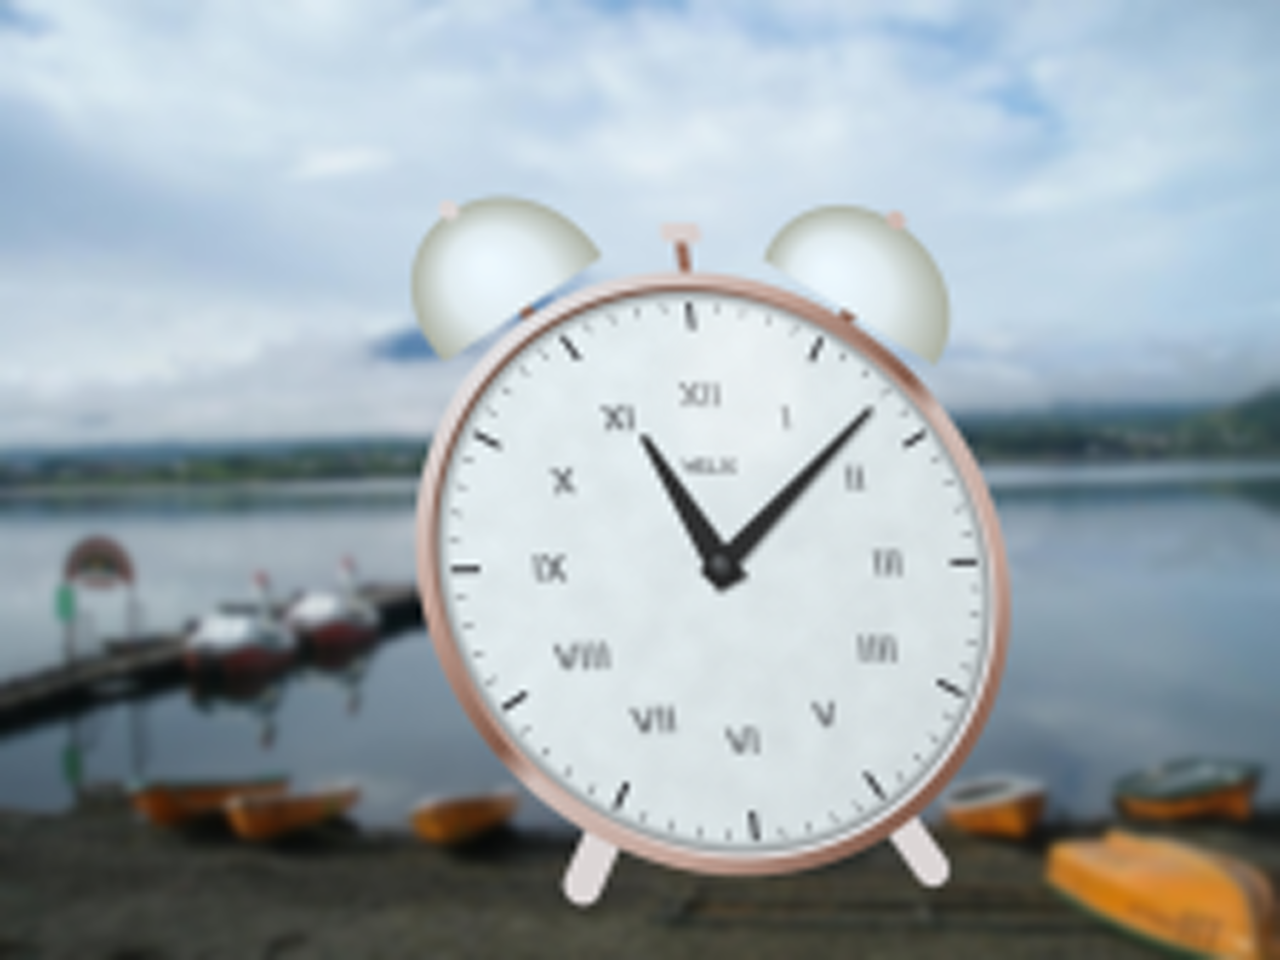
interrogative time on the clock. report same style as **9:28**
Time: **11:08**
